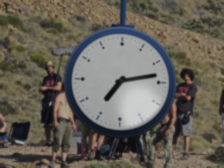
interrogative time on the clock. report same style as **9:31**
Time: **7:13**
